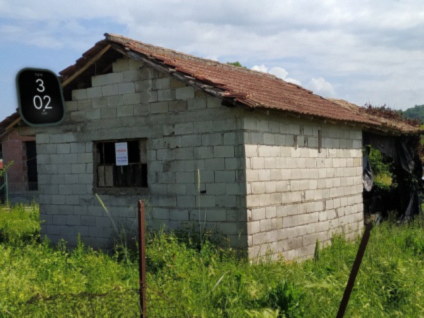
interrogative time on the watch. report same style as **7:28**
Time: **3:02**
